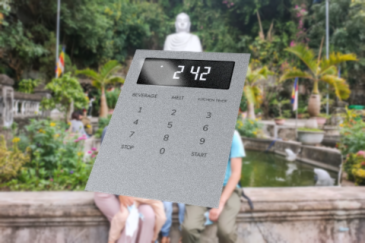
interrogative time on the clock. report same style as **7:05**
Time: **2:42**
